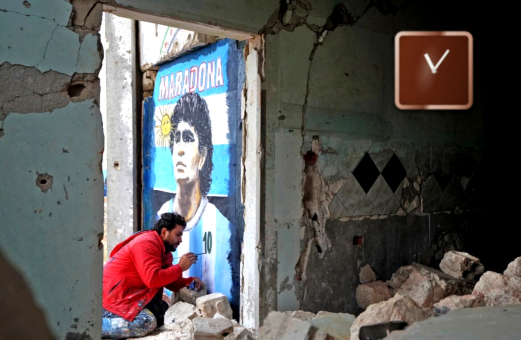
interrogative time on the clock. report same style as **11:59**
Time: **11:06**
